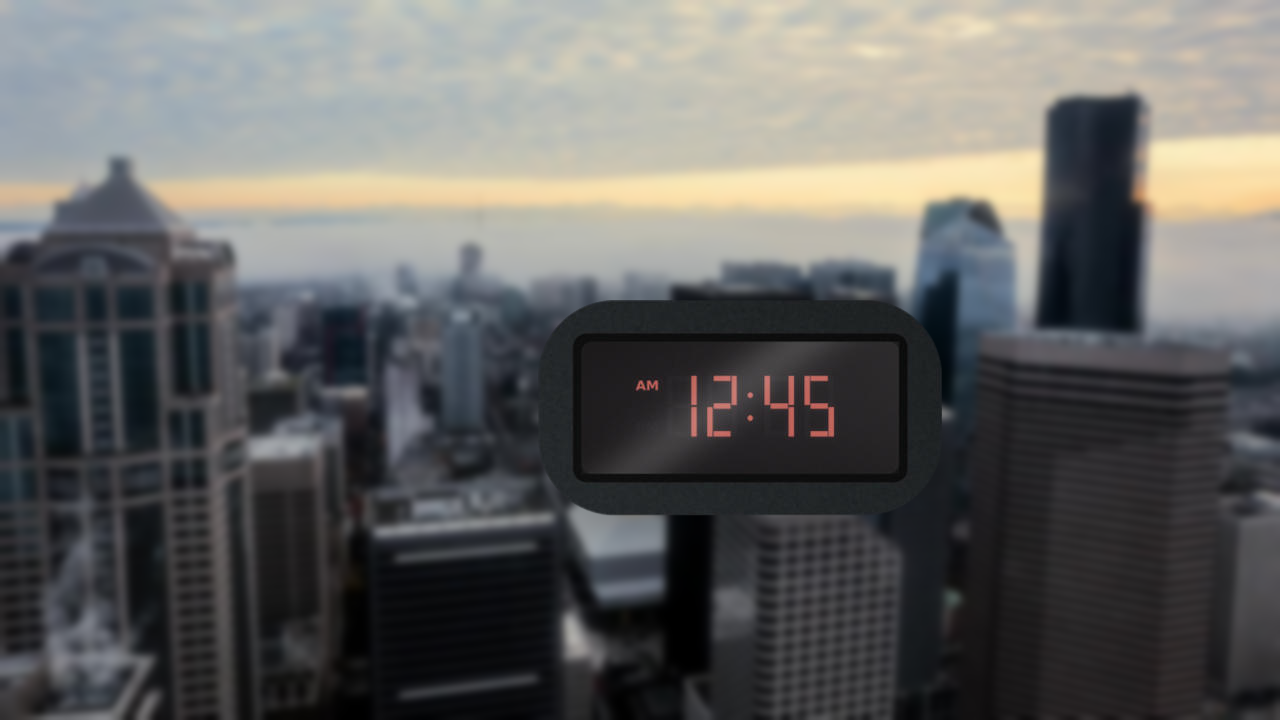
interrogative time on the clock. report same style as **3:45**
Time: **12:45**
